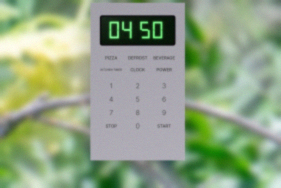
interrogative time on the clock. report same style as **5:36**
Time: **4:50**
